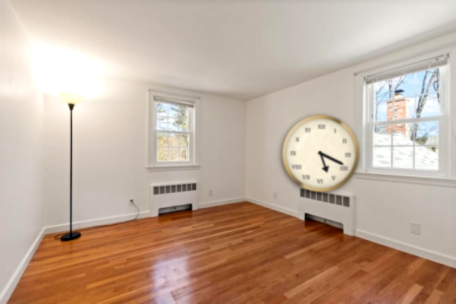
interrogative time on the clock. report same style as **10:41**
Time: **5:19**
